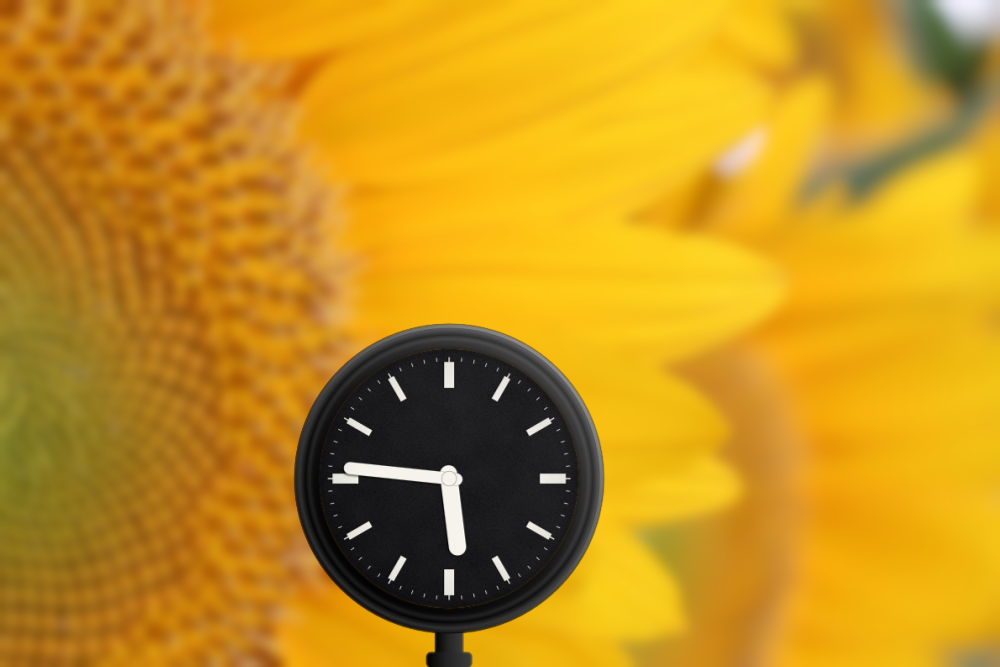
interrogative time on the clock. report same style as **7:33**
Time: **5:46**
